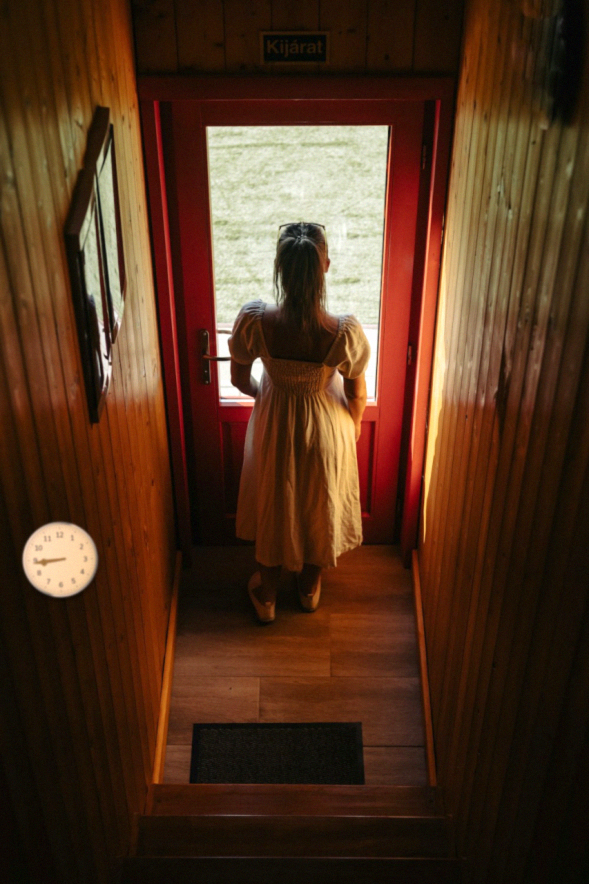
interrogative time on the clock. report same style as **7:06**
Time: **8:44**
